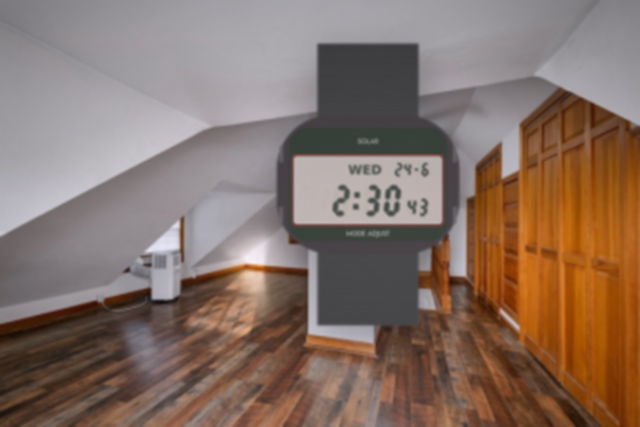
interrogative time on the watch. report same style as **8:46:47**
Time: **2:30:43**
